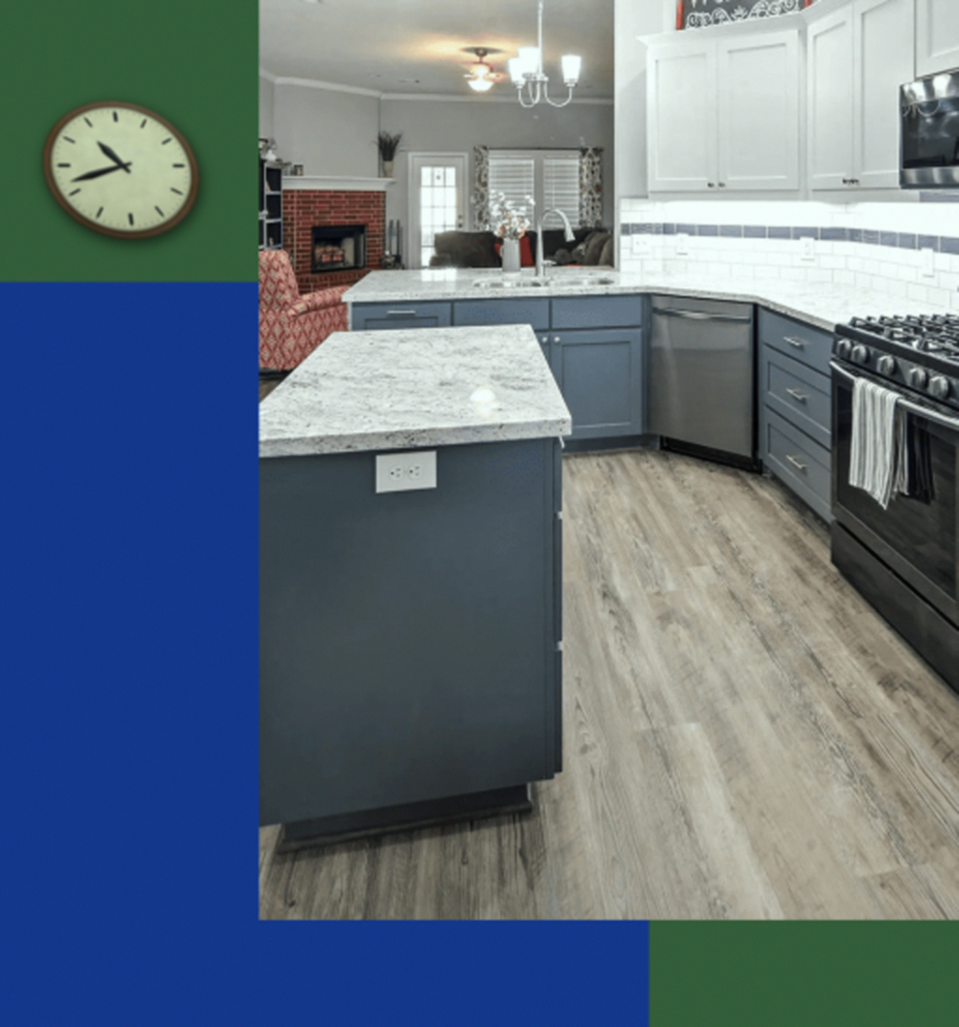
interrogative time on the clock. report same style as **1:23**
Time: **10:42**
